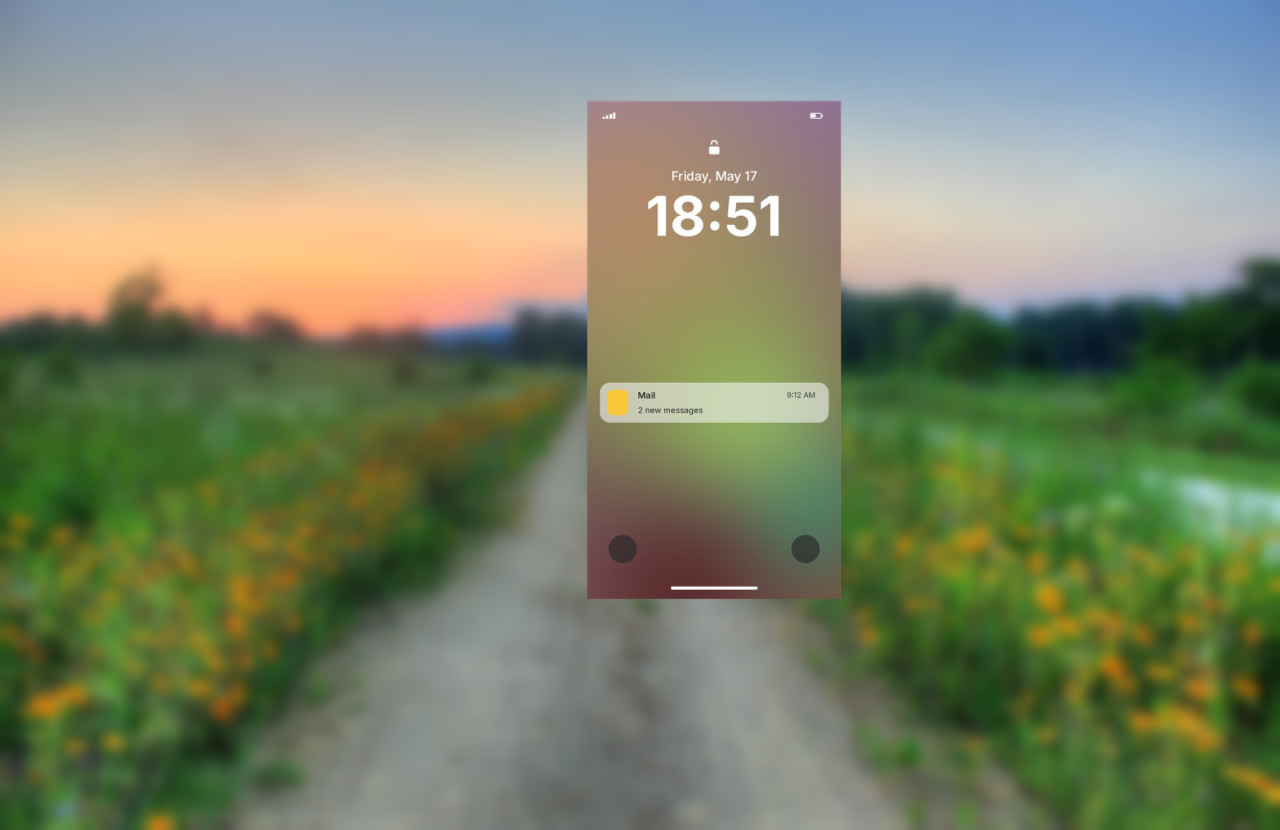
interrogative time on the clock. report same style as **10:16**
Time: **18:51**
